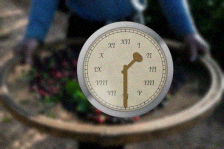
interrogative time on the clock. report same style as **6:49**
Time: **1:30**
